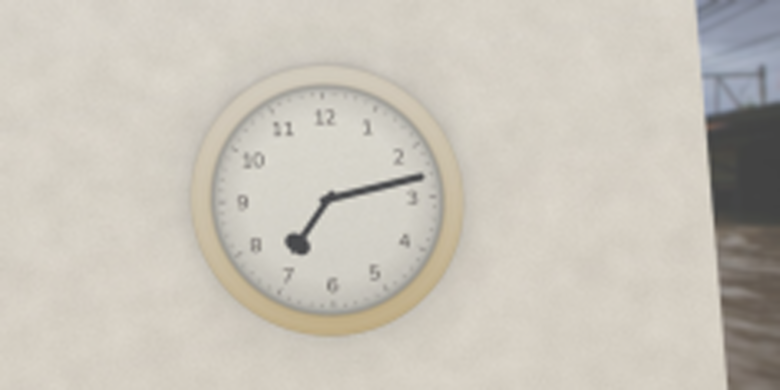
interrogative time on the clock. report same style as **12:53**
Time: **7:13**
